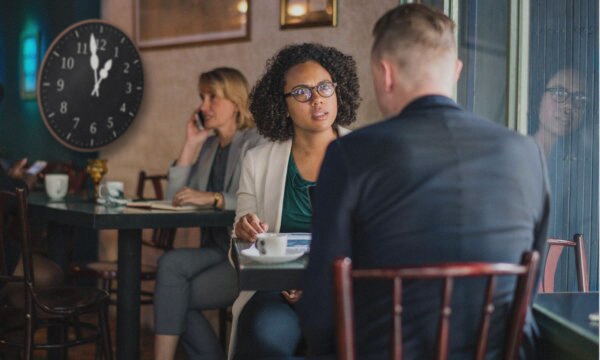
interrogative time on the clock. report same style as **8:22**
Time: **12:58**
